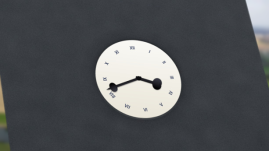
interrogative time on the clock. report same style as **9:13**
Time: **3:42**
